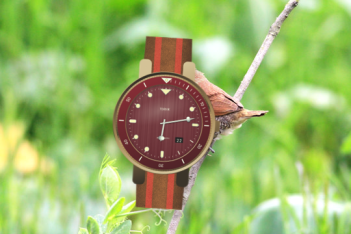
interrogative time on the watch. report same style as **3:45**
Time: **6:13**
